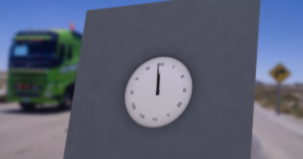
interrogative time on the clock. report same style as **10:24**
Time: **11:59**
